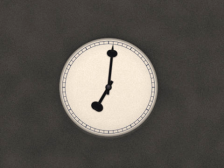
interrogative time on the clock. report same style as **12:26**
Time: **7:01**
